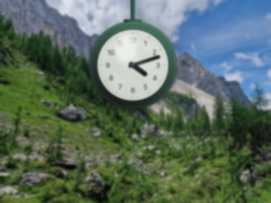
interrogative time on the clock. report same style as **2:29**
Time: **4:12**
